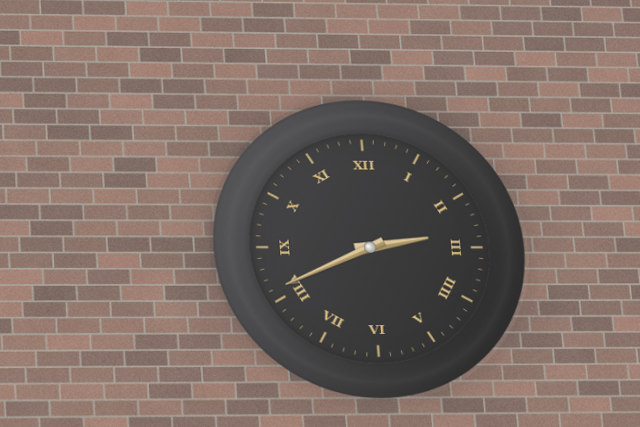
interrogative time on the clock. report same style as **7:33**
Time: **2:41**
